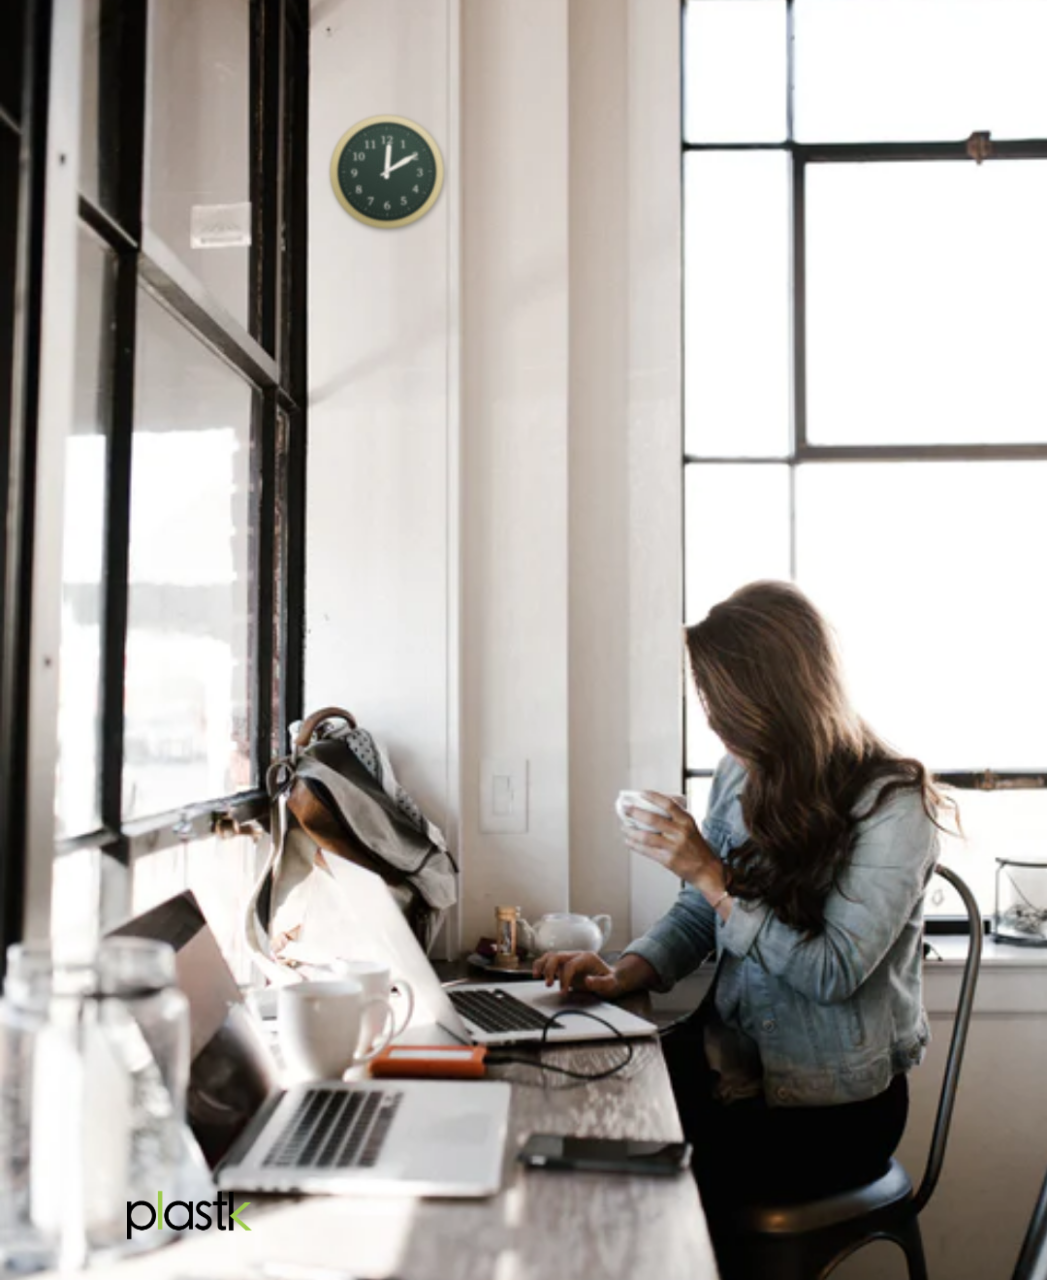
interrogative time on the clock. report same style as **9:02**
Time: **12:10**
